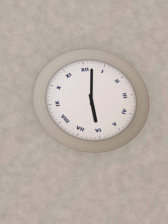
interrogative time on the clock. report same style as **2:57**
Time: **6:02**
